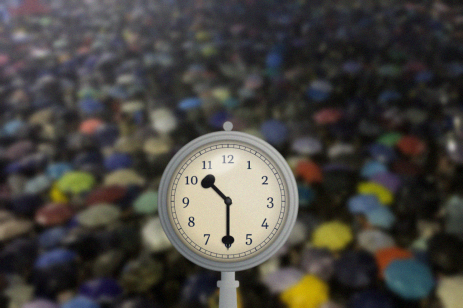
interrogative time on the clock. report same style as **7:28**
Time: **10:30**
